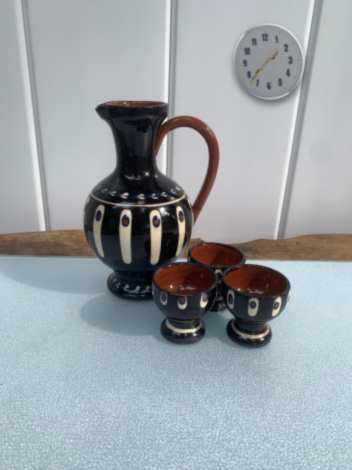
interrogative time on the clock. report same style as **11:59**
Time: **1:37**
